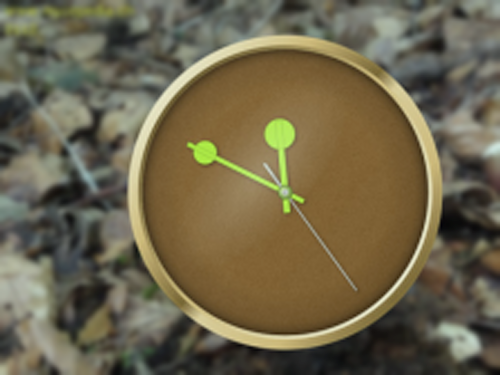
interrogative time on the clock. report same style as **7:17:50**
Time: **11:49:24**
